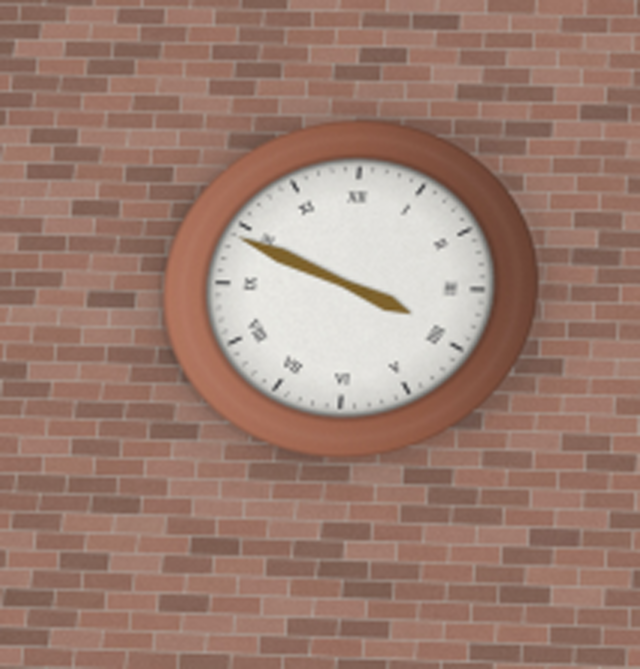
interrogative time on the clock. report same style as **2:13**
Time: **3:49**
